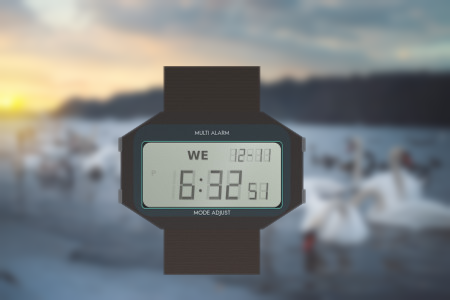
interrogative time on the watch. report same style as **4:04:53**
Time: **6:32:51**
